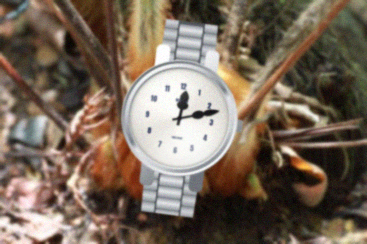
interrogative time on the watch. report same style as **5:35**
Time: **12:12**
